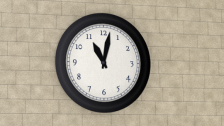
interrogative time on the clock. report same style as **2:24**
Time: **11:02**
